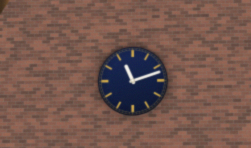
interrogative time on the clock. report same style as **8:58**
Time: **11:12**
